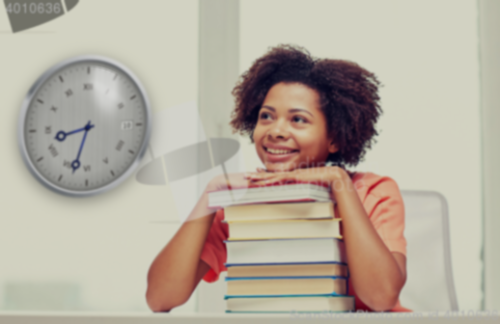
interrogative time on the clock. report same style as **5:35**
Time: **8:33**
